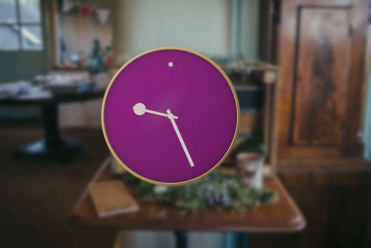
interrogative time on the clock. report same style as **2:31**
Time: **9:26**
